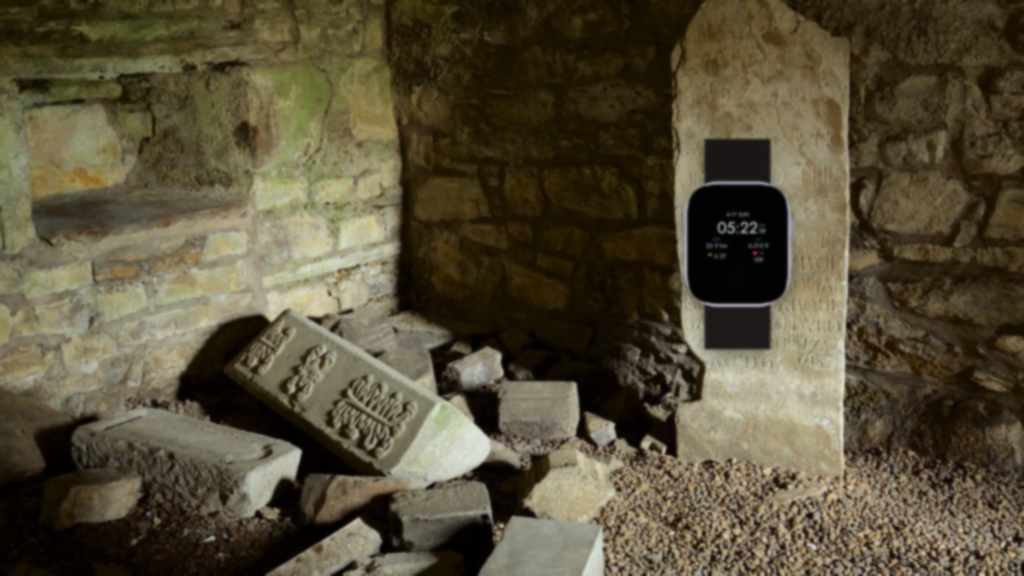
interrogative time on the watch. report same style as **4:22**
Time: **5:22**
